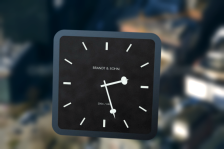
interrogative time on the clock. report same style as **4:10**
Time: **2:27**
